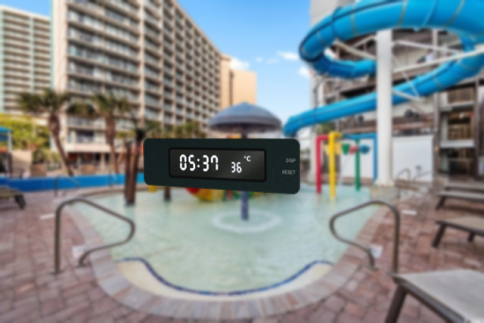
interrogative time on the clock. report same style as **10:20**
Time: **5:37**
